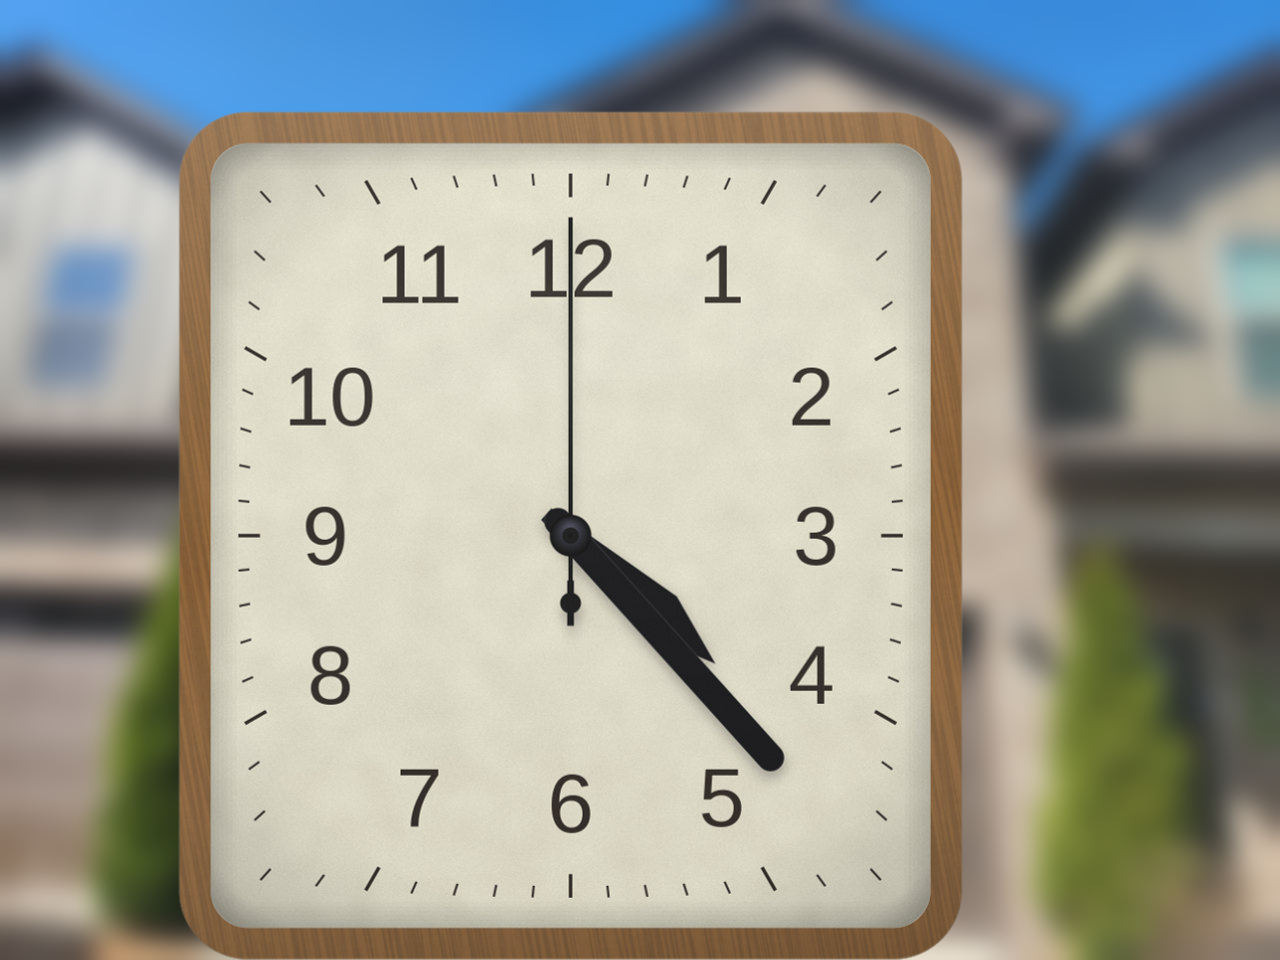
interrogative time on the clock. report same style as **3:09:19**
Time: **4:23:00**
